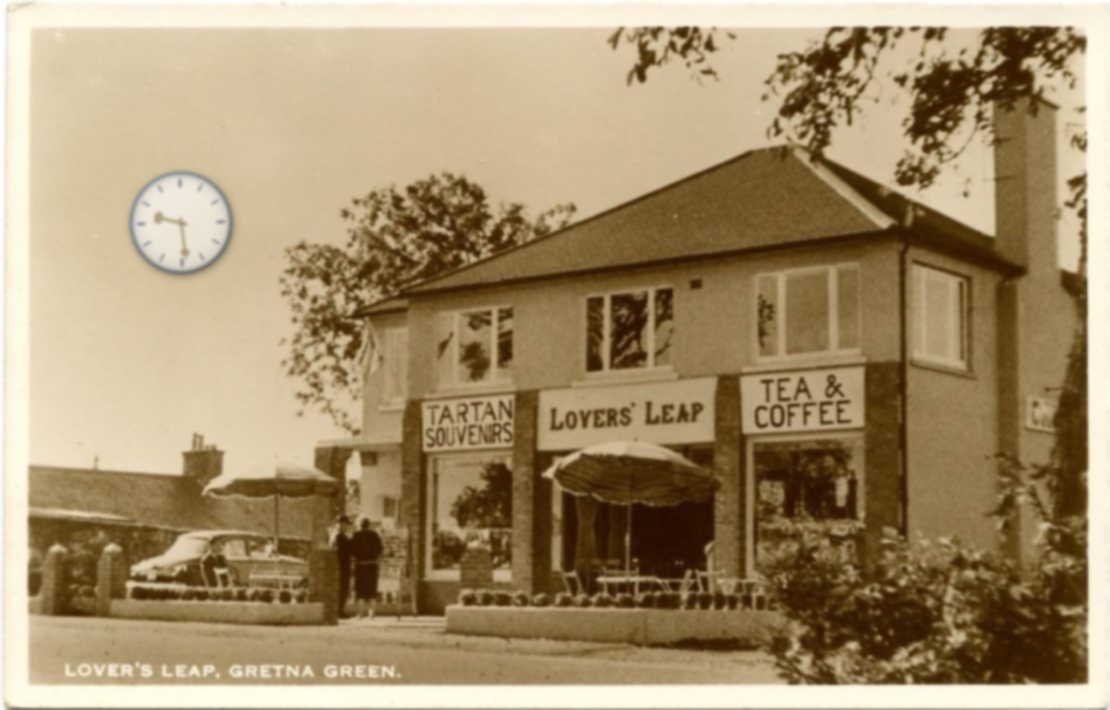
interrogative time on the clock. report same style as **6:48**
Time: **9:29**
